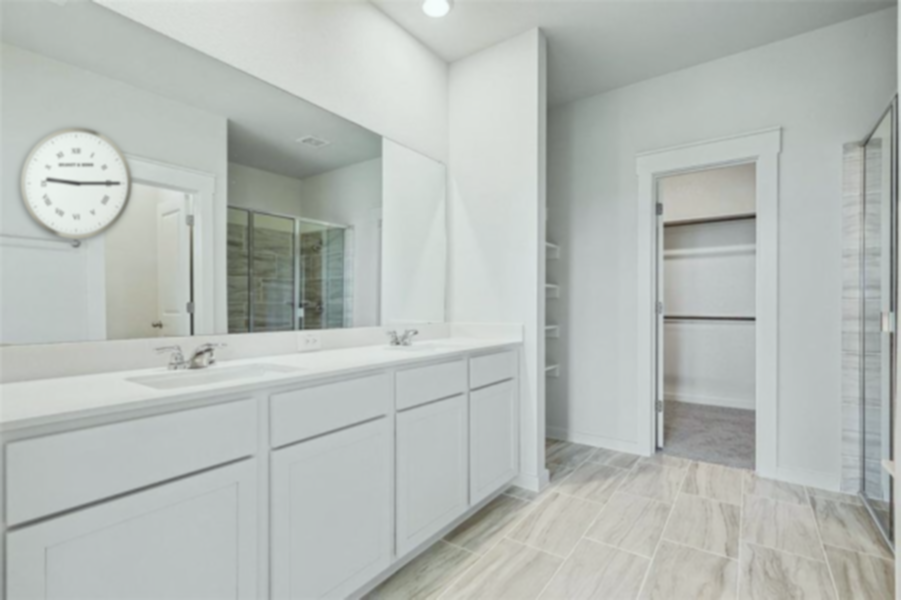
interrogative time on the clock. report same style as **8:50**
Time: **9:15**
